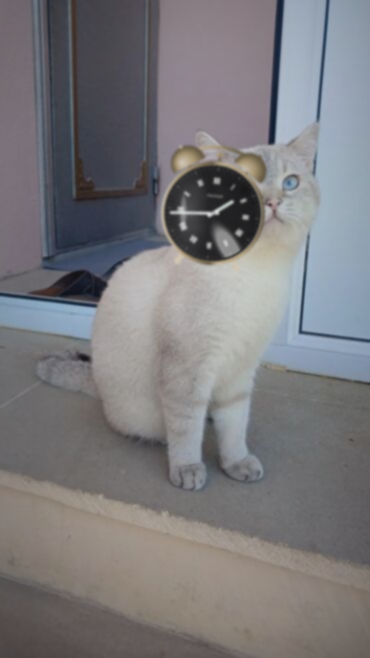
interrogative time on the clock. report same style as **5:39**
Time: **1:44**
